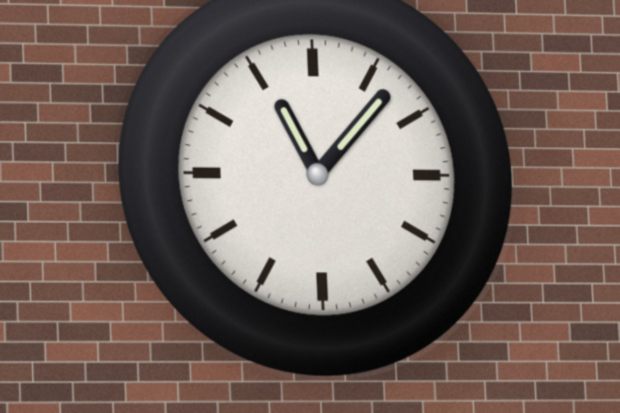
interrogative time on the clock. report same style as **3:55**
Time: **11:07**
